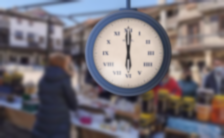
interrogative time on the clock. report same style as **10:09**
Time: **6:00**
